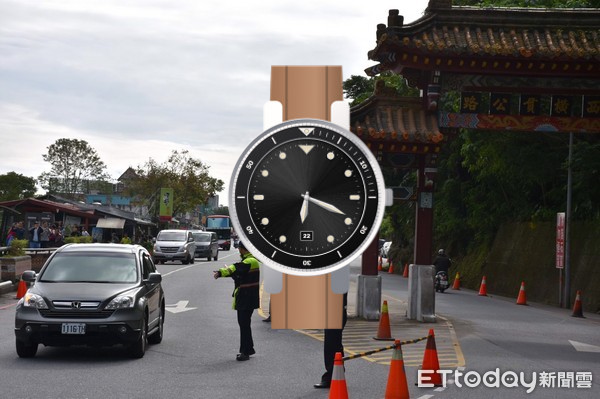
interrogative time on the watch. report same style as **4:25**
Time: **6:19**
